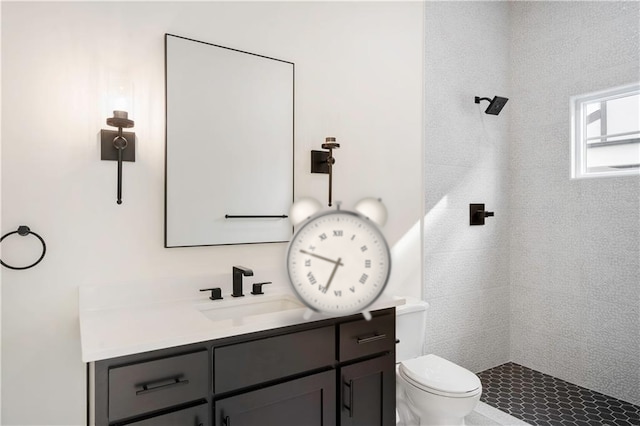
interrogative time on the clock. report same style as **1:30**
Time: **6:48**
